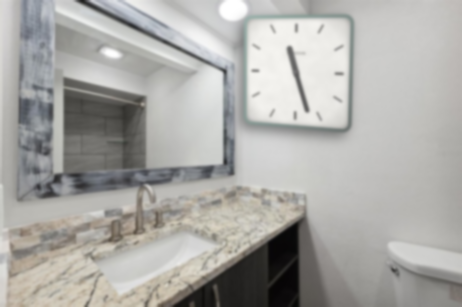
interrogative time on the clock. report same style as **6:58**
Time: **11:27**
